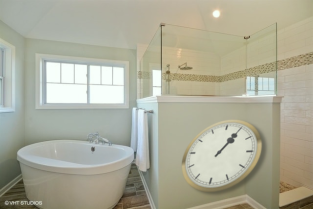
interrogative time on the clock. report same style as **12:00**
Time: **1:05**
